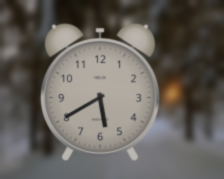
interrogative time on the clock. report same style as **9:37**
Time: **5:40**
